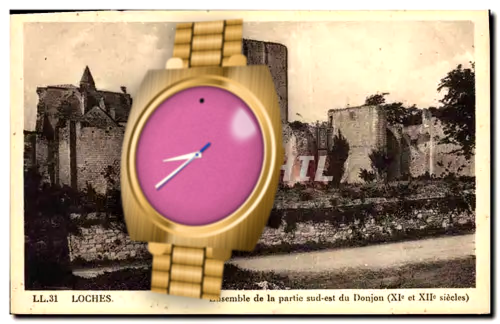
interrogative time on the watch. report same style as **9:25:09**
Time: **8:38:38**
